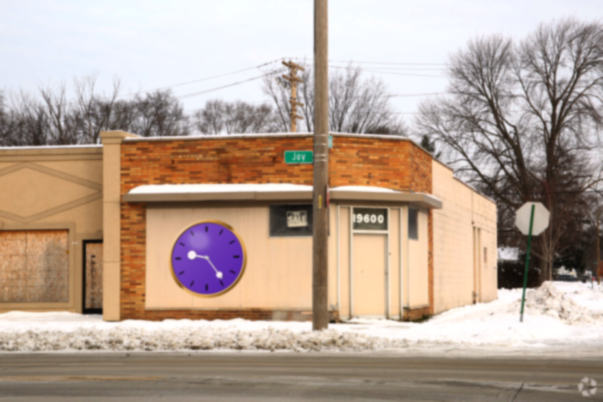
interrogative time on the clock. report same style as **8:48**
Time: **9:24**
